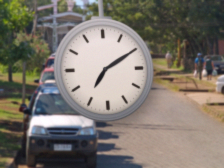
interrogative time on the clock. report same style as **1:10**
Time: **7:10**
